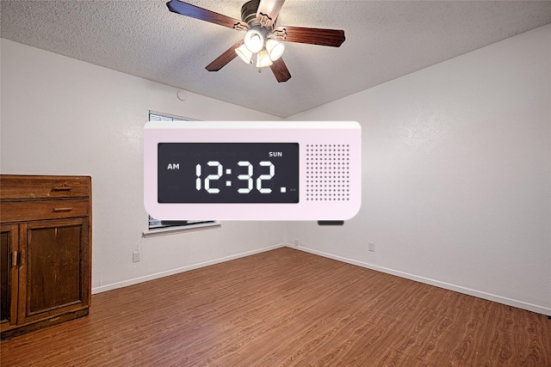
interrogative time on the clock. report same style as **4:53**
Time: **12:32**
